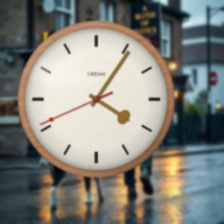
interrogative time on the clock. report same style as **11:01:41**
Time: **4:05:41**
